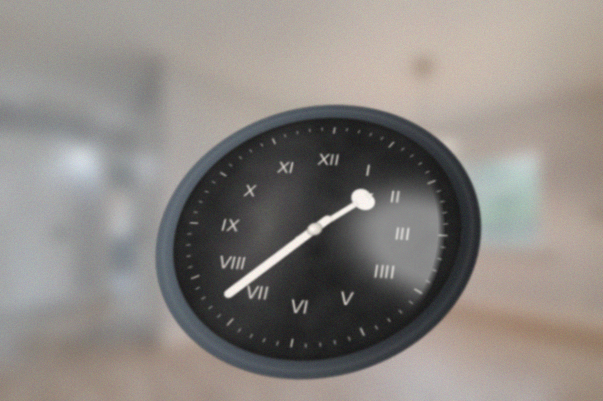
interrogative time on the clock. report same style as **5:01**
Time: **1:37**
